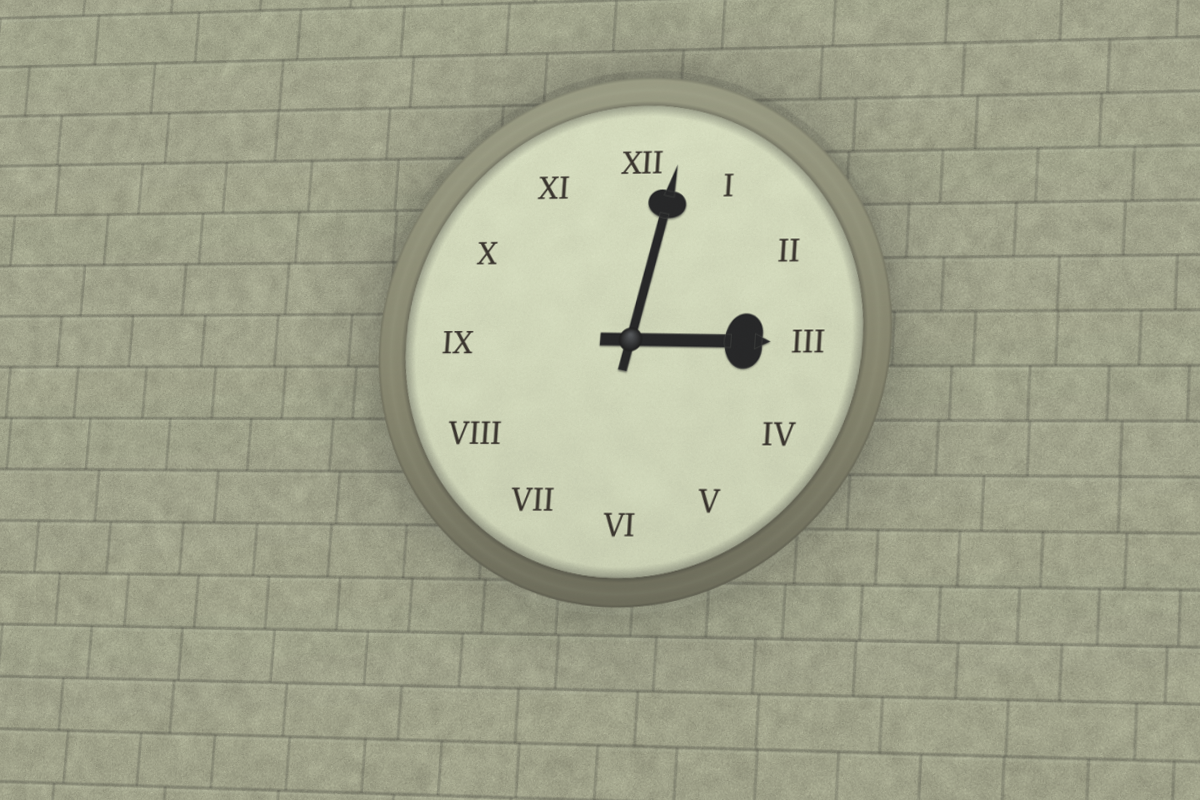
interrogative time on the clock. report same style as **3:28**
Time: **3:02**
